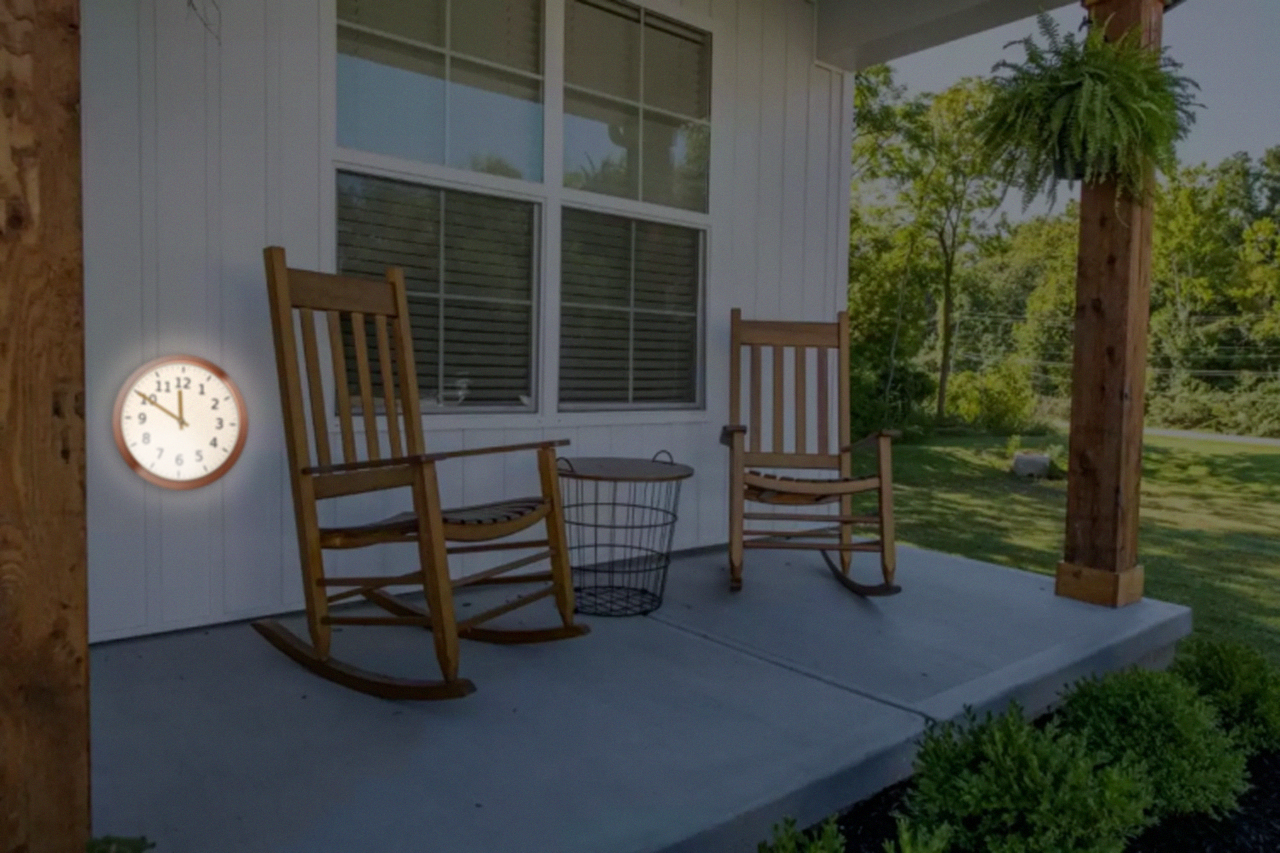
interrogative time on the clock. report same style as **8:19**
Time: **11:50**
